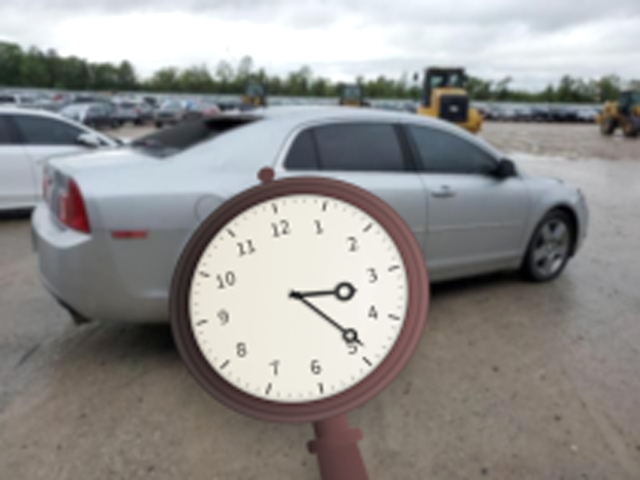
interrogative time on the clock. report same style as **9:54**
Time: **3:24**
